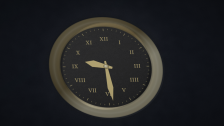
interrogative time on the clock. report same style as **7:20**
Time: **9:29**
